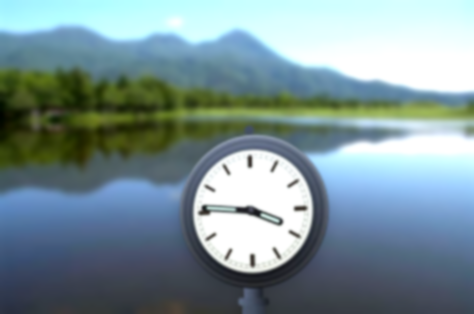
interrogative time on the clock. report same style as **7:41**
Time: **3:46**
